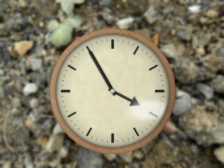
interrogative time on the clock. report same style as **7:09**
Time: **3:55**
